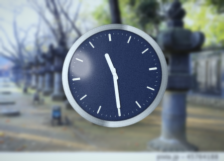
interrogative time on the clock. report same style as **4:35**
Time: **11:30**
